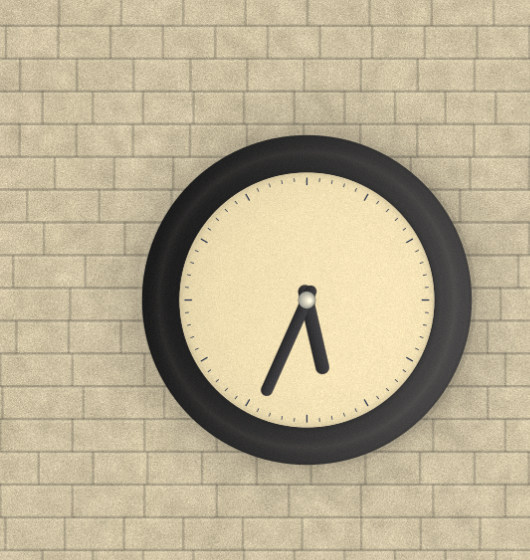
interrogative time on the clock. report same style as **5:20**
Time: **5:34**
